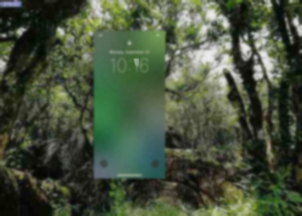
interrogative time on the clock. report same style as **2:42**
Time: **10:16**
